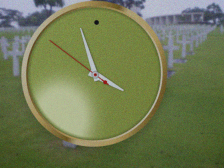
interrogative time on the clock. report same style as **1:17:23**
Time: **3:56:51**
